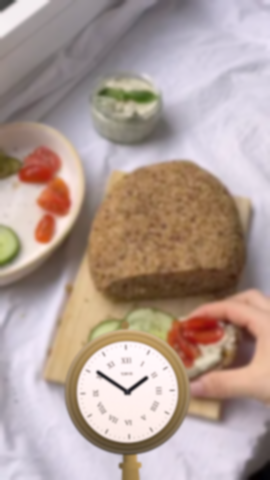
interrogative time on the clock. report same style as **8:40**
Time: **1:51**
